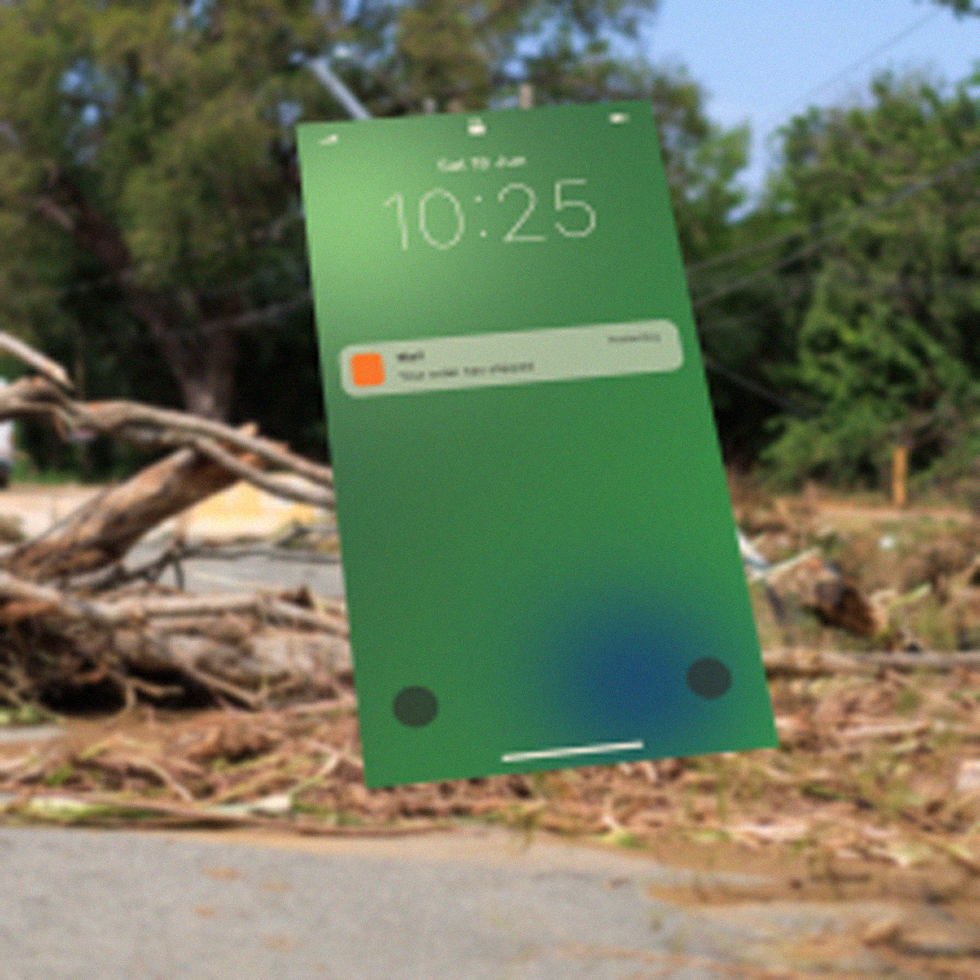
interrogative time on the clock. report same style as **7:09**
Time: **10:25**
